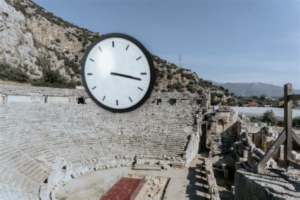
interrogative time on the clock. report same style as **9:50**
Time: **3:17**
